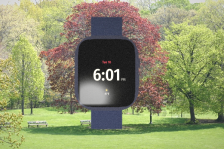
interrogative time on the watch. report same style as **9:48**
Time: **6:01**
